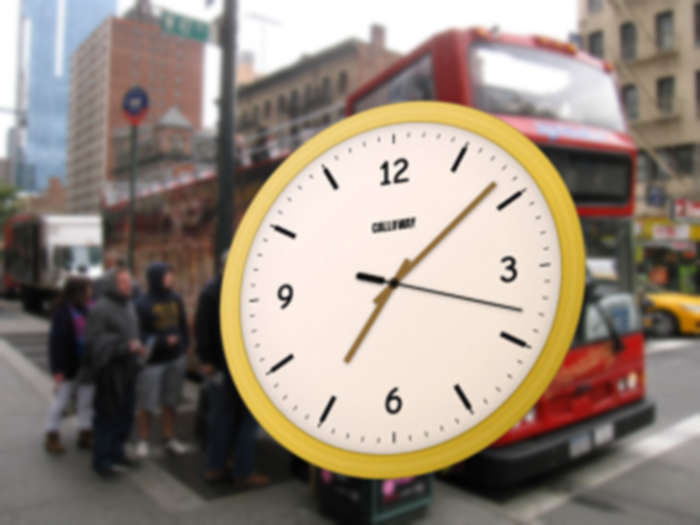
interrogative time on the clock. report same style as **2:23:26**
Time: **7:08:18**
